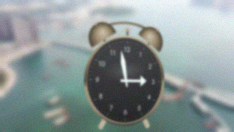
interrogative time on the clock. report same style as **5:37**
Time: **2:58**
